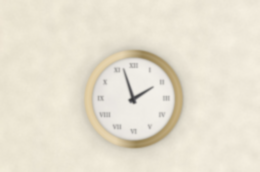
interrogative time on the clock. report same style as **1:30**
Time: **1:57**
